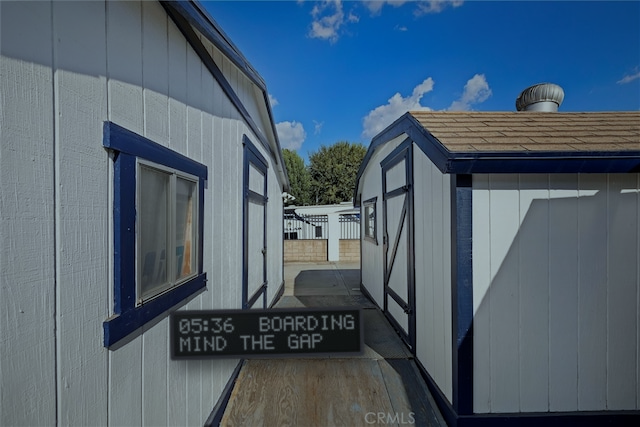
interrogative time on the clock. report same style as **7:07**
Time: **5:36**
